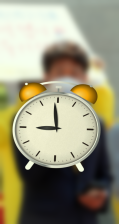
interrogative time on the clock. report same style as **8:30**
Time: **8:59**
